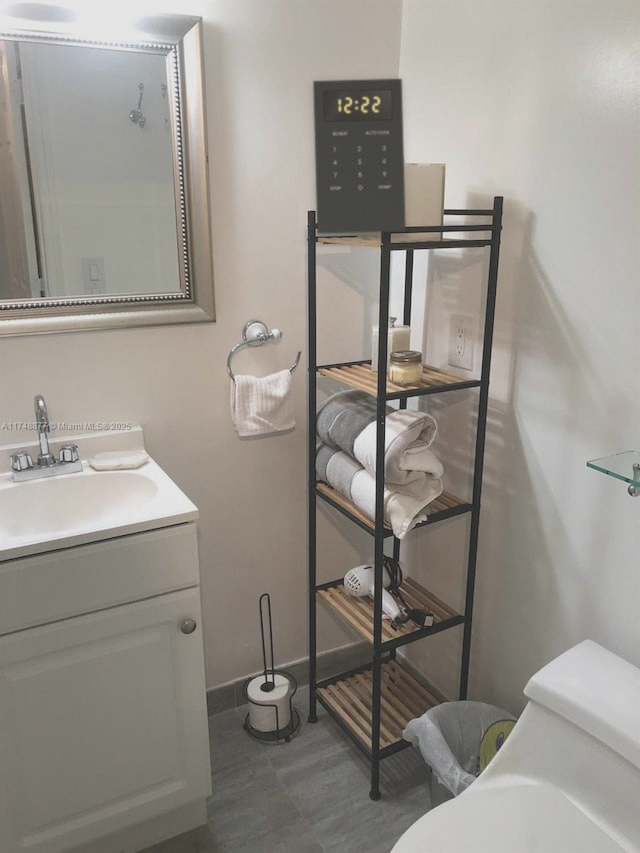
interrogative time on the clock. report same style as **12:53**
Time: **12:22**
